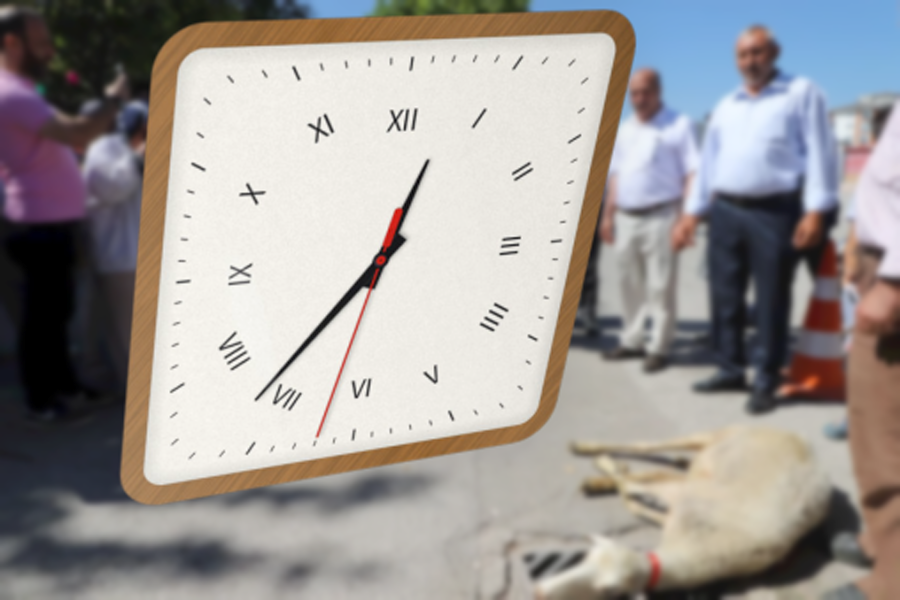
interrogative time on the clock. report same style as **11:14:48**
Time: **12:36:32**
